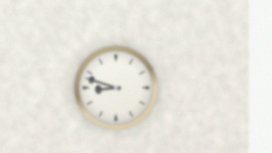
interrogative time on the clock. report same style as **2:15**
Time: **8:48**
